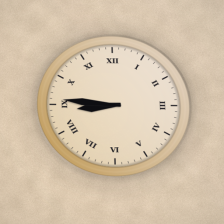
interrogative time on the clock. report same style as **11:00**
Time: **8:46**
